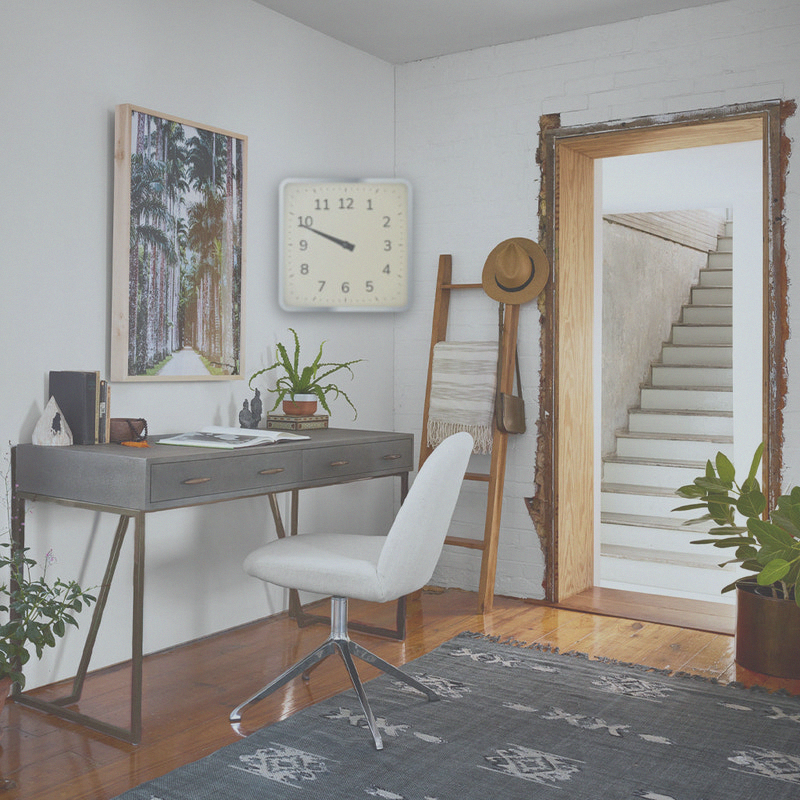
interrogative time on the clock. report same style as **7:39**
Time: **9:49**
